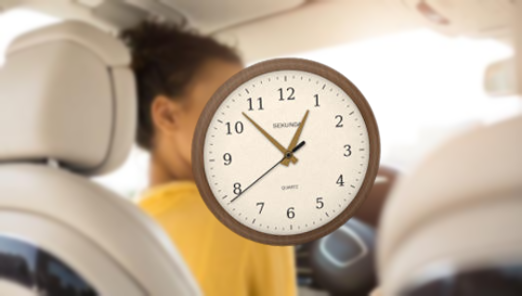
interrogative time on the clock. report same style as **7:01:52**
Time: **12:52:39**
